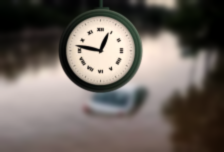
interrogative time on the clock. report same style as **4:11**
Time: **12:47**
